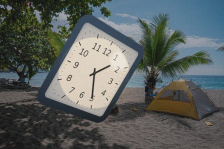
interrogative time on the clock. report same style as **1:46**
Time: **1:25**
